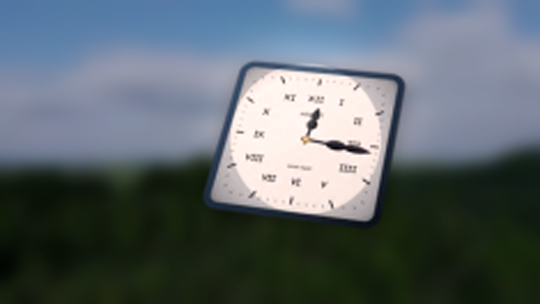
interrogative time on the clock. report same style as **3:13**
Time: **12:16**
